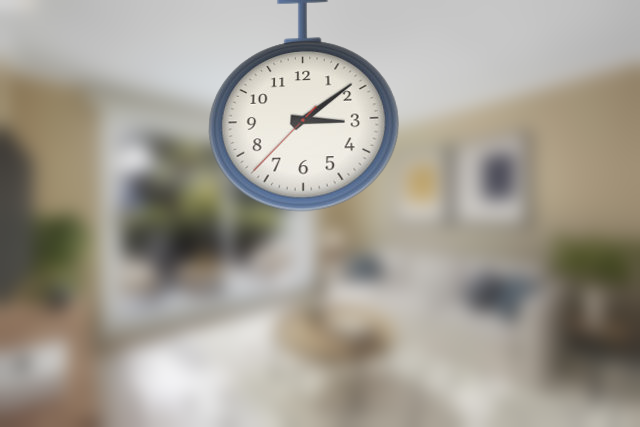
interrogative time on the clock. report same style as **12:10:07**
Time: **3:08:37**
